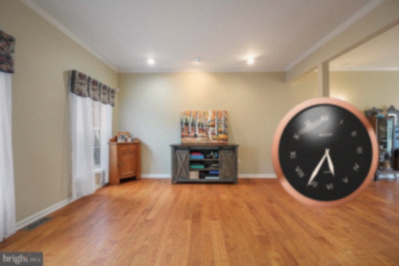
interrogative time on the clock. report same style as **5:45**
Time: **5:36**
